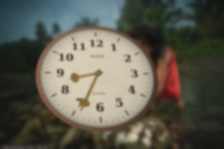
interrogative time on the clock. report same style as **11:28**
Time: **8:34**
